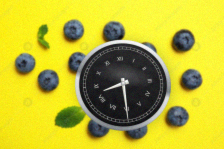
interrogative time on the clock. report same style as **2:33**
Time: **8:30**
